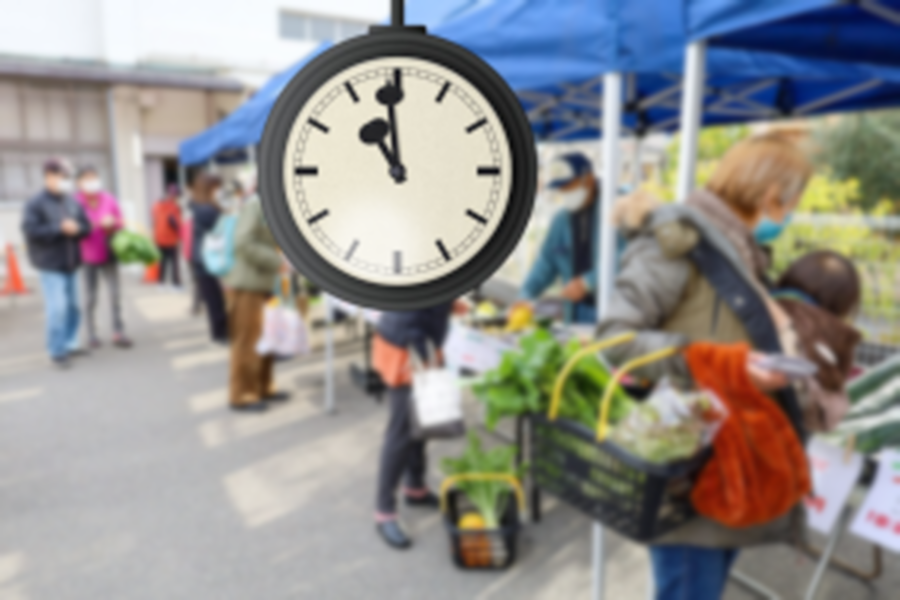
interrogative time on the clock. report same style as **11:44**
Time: **10:59**
